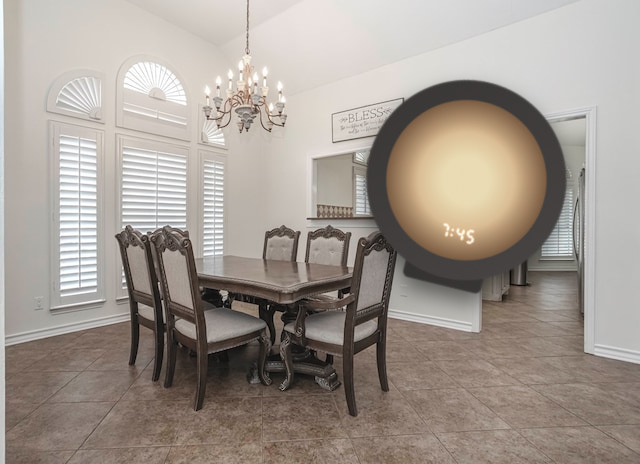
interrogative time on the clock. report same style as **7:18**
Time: **7:45**
